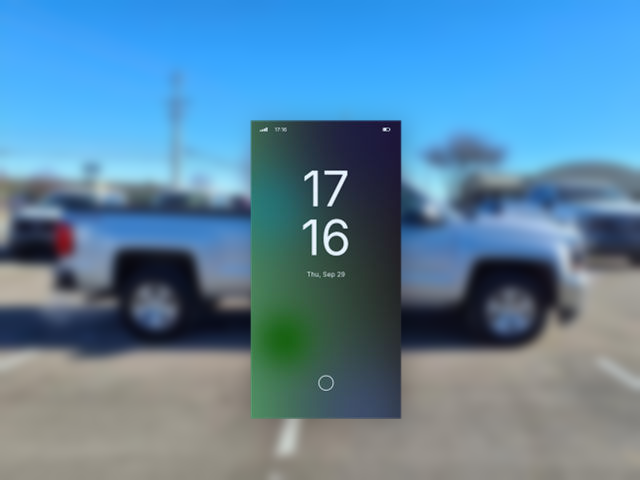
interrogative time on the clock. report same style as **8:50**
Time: **17:16**
